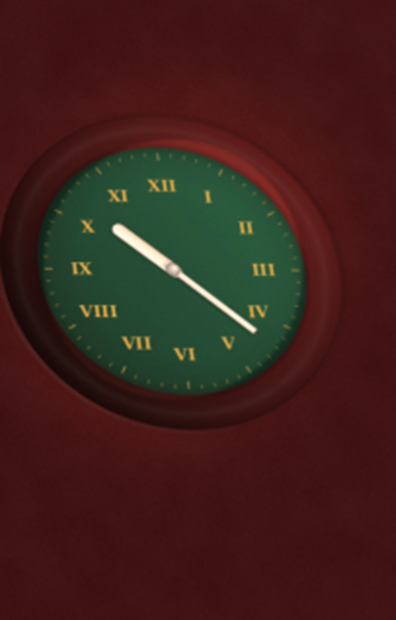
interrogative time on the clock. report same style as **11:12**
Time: **10:22**
